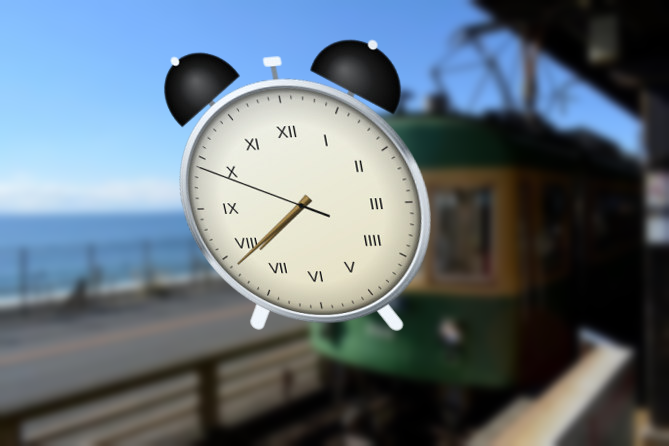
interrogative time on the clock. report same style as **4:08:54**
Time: **7:38:49**
